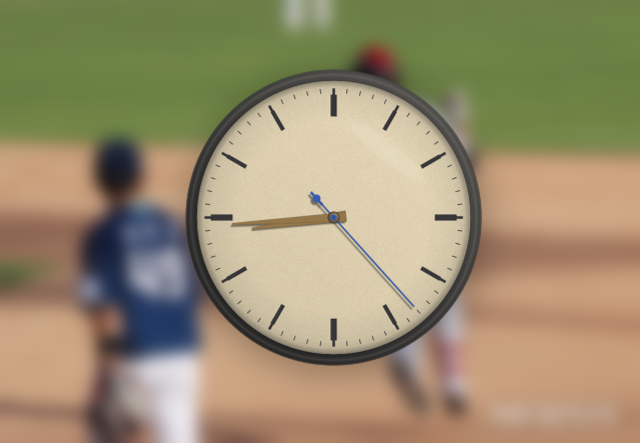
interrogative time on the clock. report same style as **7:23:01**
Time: **8:44:23**
